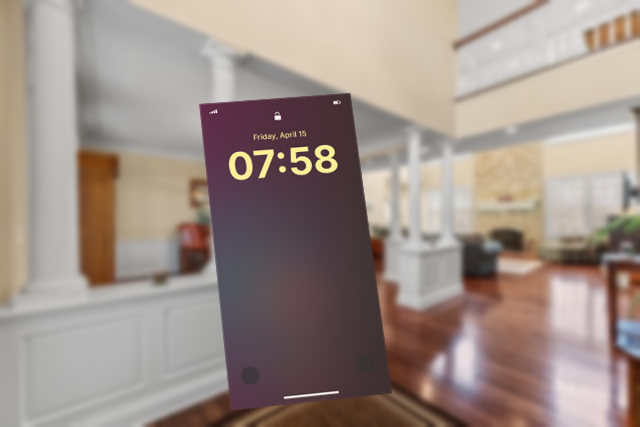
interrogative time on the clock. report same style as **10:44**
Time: **7:58**
